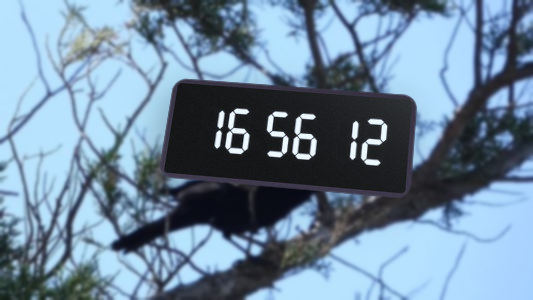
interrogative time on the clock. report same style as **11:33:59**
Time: **16:56:12**
